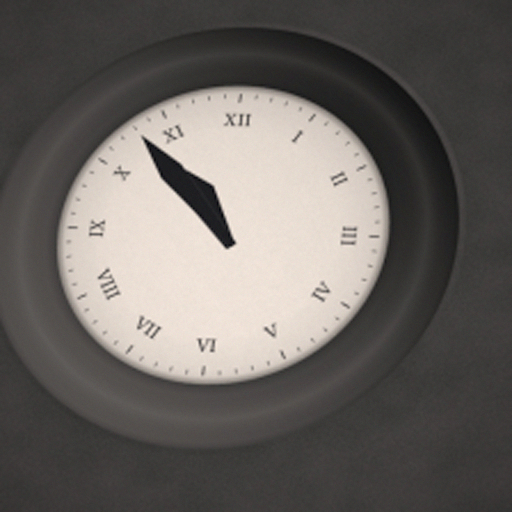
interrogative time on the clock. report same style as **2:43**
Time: **10:53**
